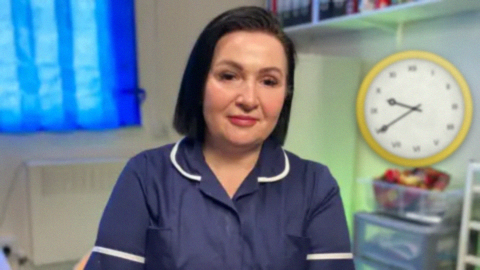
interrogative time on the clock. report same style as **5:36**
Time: **9:40**
